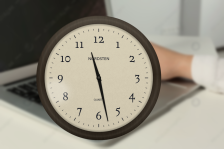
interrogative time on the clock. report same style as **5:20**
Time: **11:28**
